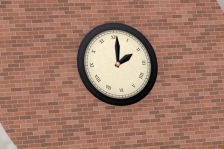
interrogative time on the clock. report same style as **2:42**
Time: **2:01**
